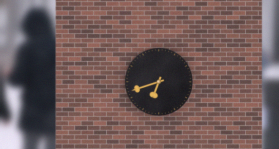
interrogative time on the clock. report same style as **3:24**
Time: **6:42**
